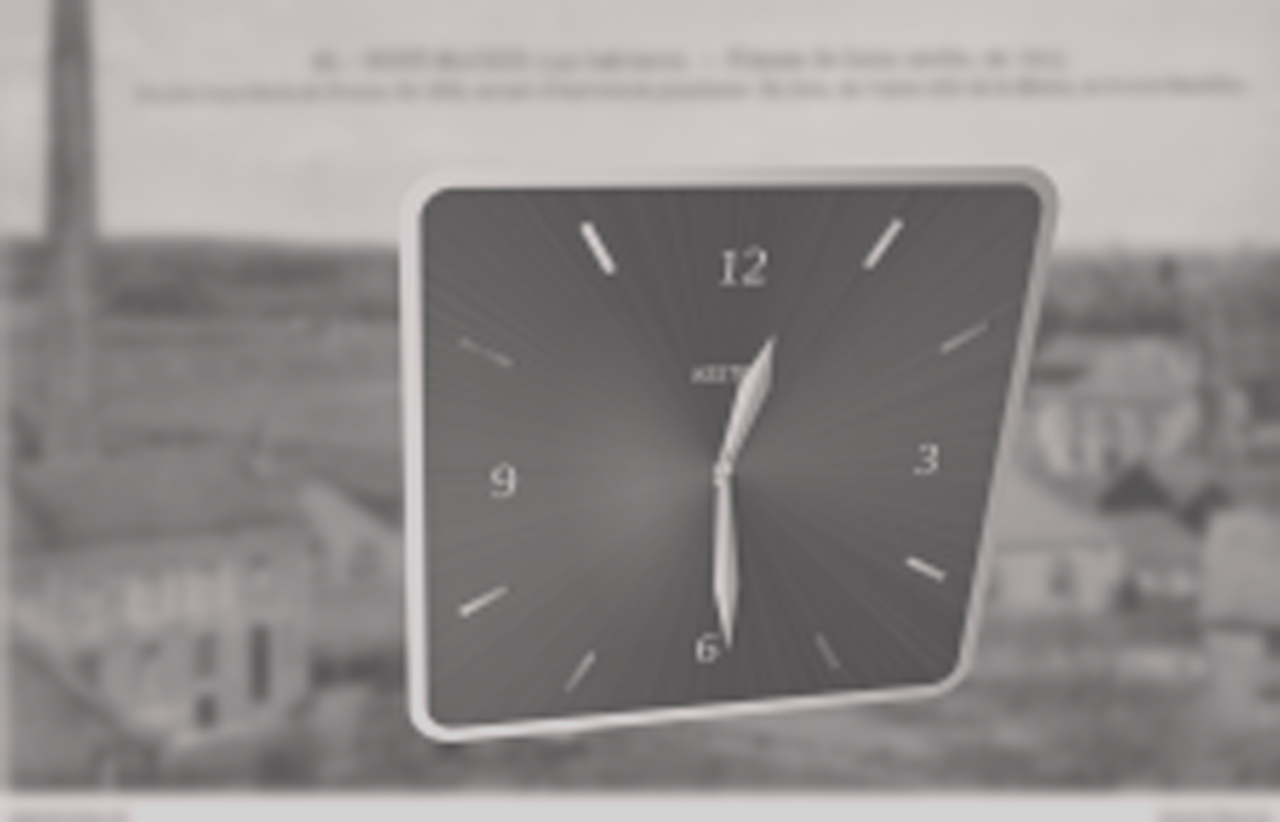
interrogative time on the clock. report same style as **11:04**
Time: **12:29**
